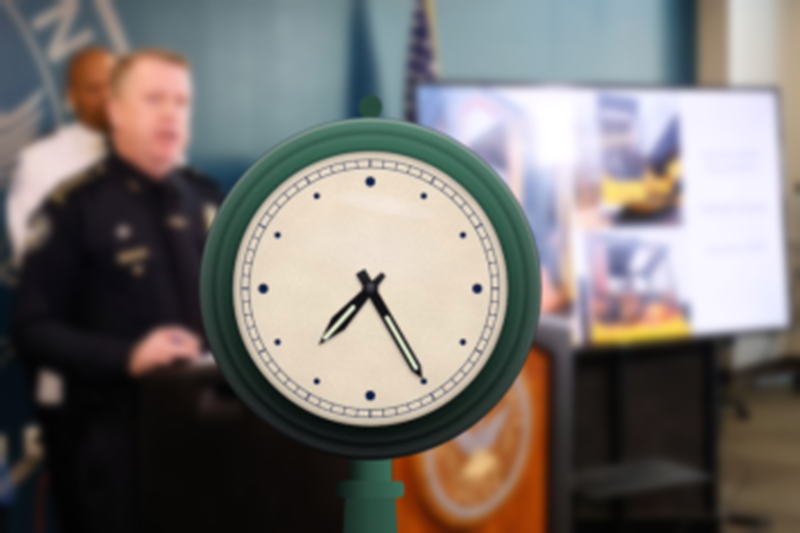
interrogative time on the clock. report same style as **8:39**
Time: **7:25**
